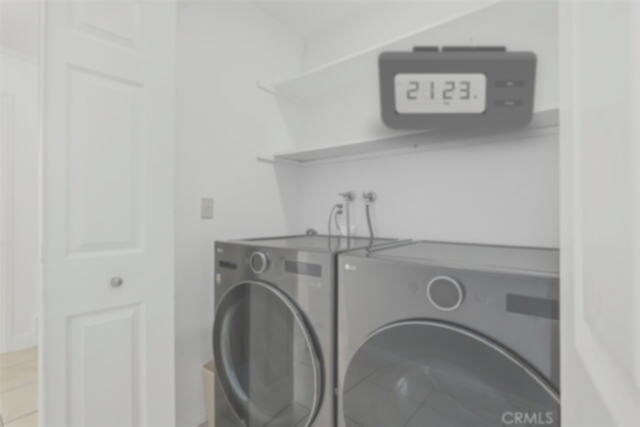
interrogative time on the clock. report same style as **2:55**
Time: **21:23**
